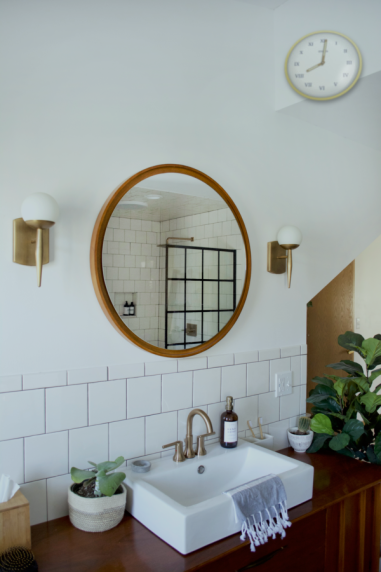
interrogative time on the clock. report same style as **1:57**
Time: **8:01**
